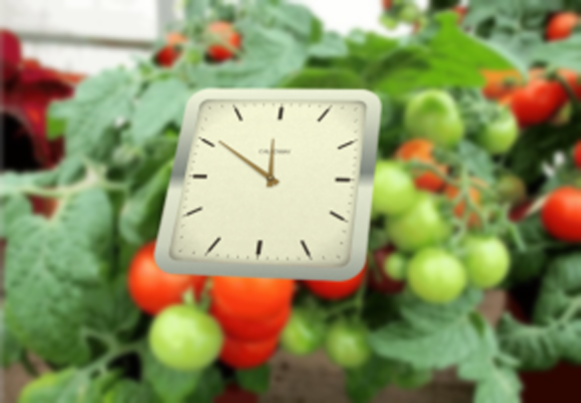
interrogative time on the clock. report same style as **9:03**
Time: **11:51**
